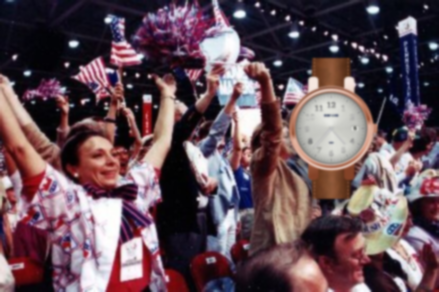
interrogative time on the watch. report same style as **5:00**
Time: **4:37**
